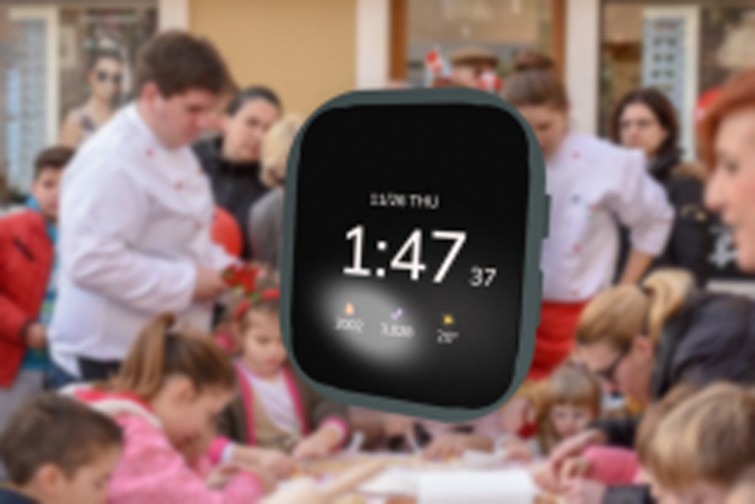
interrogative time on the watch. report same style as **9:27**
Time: **1:47**
